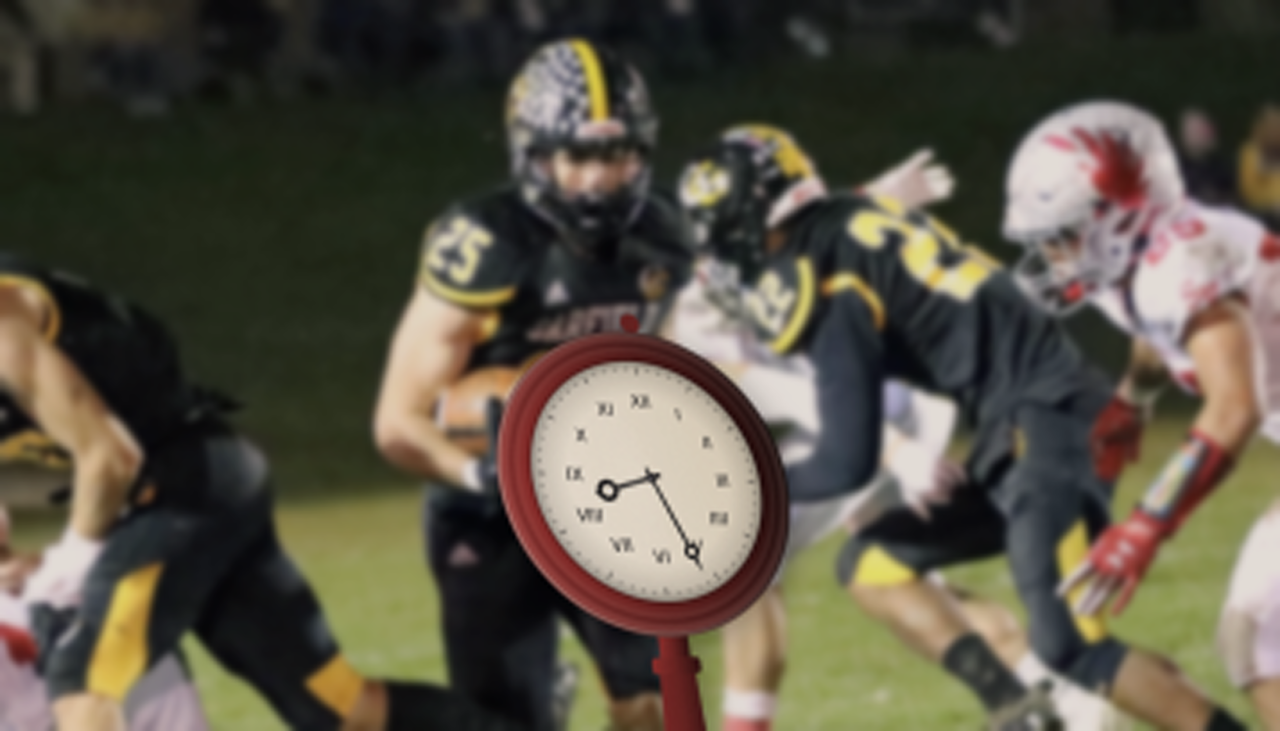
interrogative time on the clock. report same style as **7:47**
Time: **8:26**
